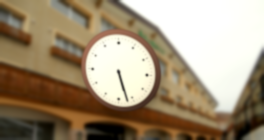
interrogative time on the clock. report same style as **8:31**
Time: **5:27**
